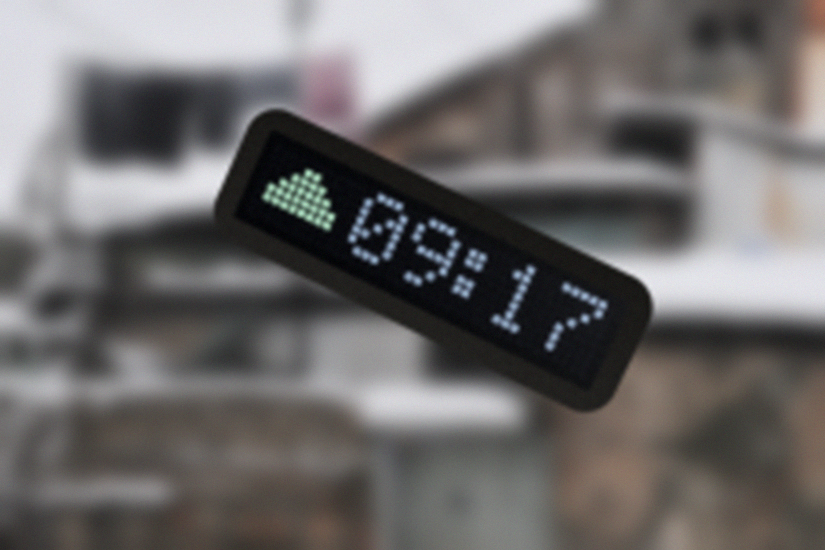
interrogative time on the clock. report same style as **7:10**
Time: **9:17**
